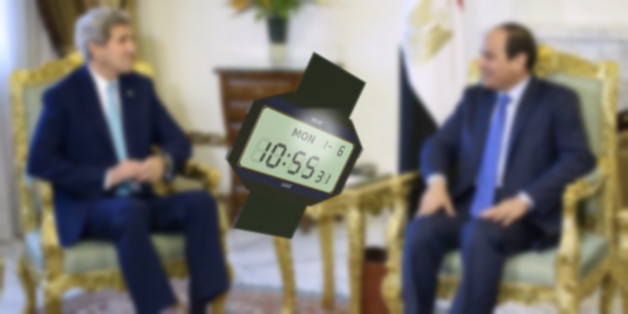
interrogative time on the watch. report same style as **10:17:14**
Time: **10:55:31**
